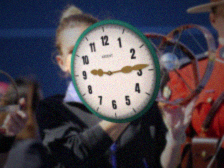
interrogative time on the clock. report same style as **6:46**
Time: **9:14**
